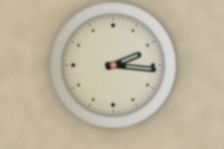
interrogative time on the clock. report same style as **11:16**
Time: **2:16**
